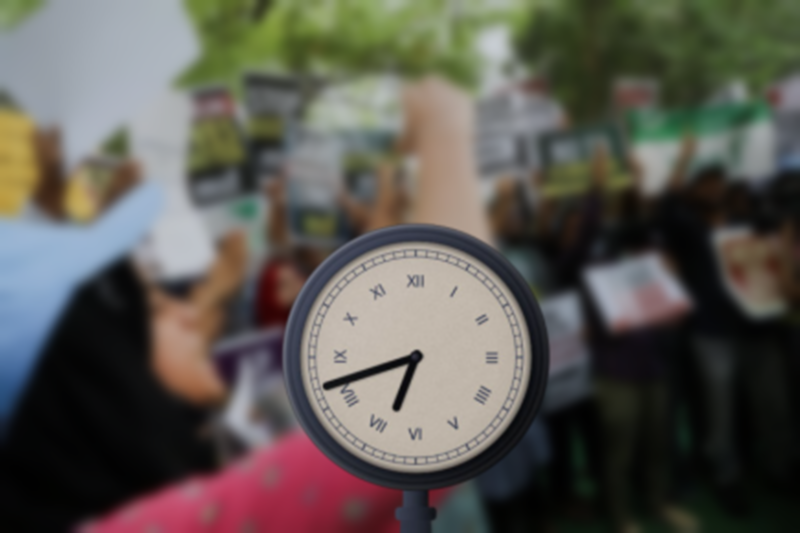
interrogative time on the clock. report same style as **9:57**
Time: **6:42**
